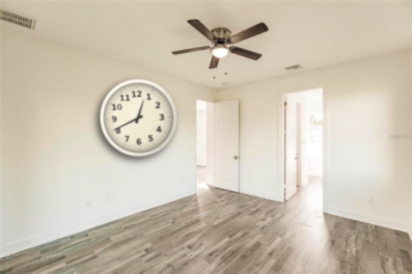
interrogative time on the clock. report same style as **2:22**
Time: **12:41**
